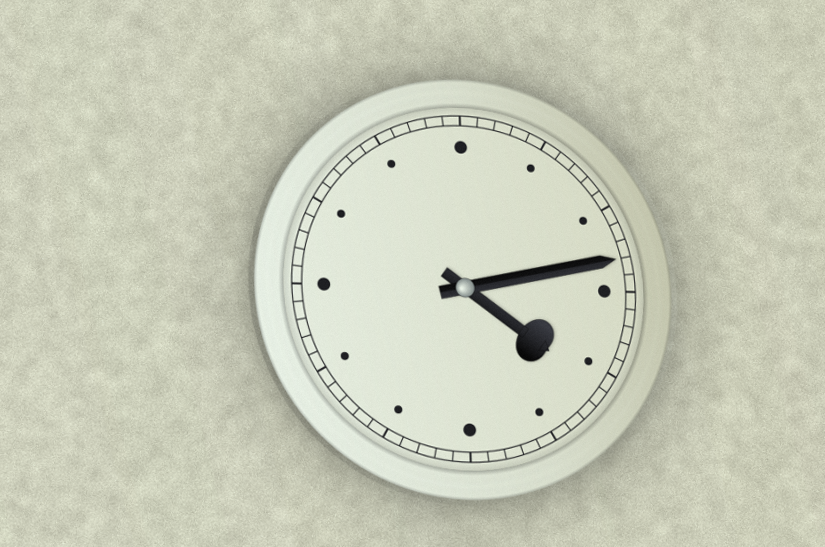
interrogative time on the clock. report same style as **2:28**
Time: **4:13**
